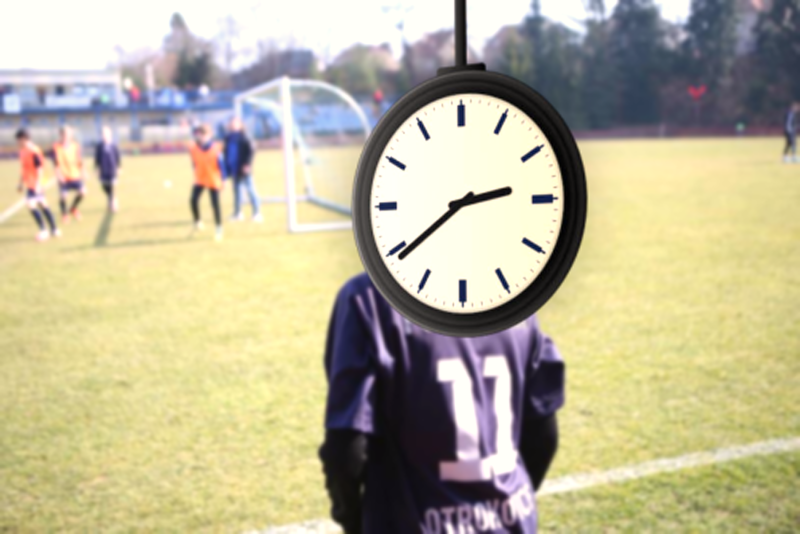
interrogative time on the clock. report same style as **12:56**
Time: **2:39**
